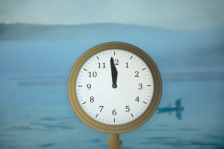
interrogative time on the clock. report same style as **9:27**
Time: **11:59**
